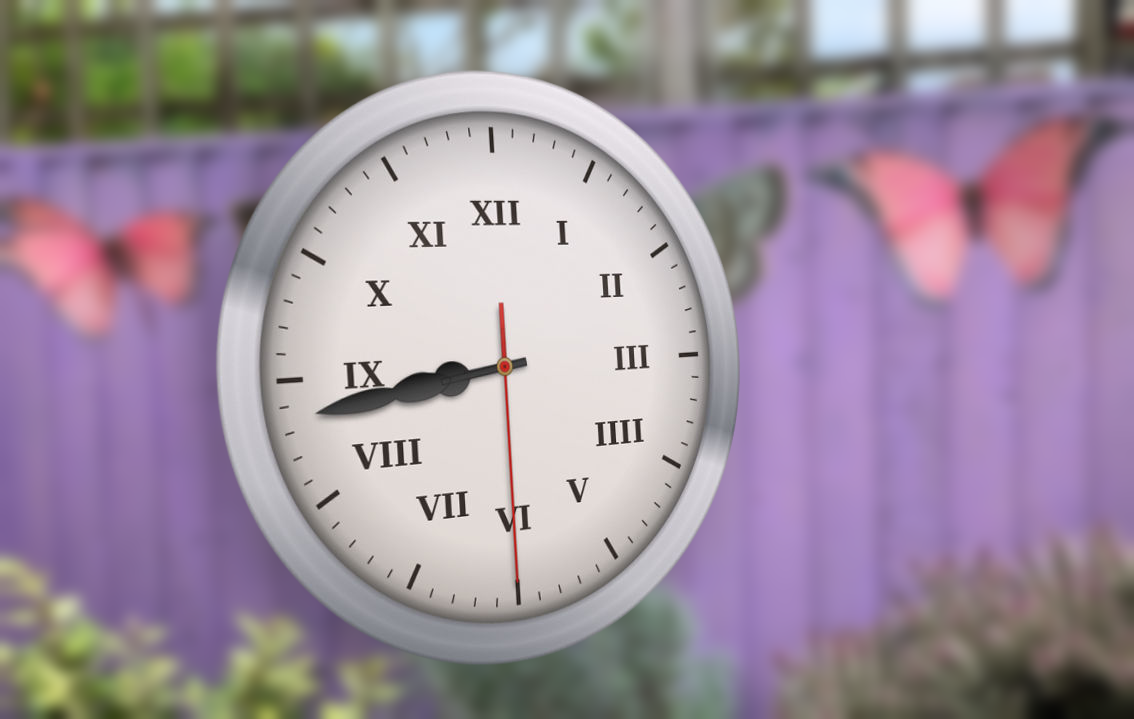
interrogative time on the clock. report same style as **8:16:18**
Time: **8:43:30**
